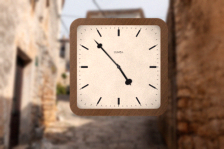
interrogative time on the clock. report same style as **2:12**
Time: **4:53**
